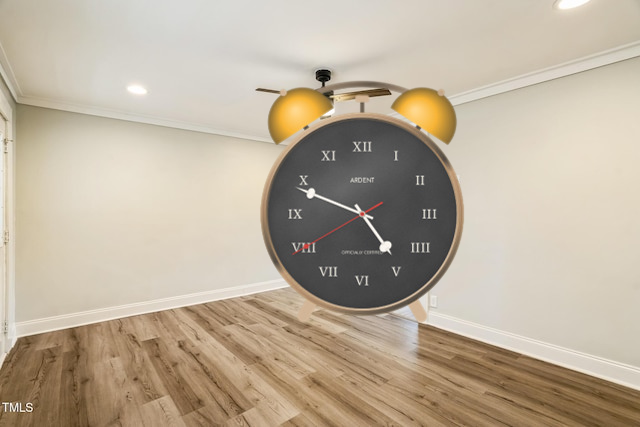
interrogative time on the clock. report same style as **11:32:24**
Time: **4:48:40**
